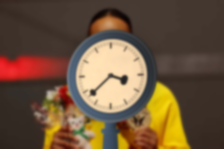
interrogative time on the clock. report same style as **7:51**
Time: **3:38**
